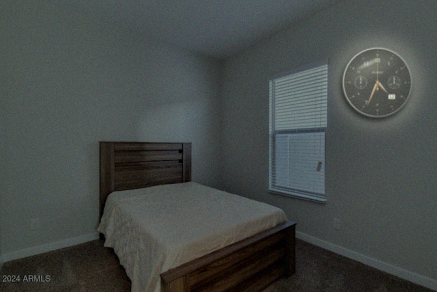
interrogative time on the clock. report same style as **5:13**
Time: **4:34**
